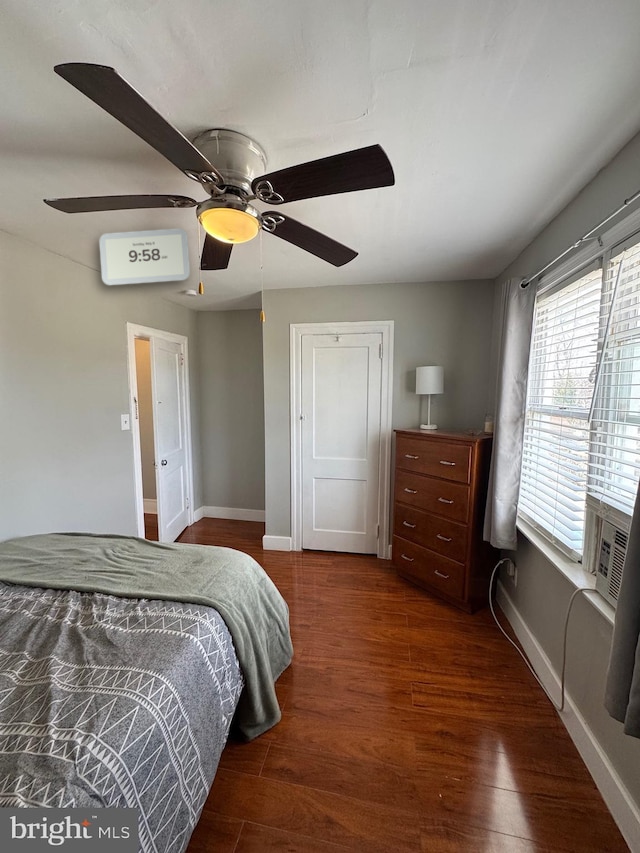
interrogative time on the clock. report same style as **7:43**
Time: **9:58**
